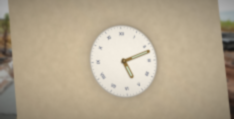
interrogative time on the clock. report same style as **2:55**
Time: **5:12**
